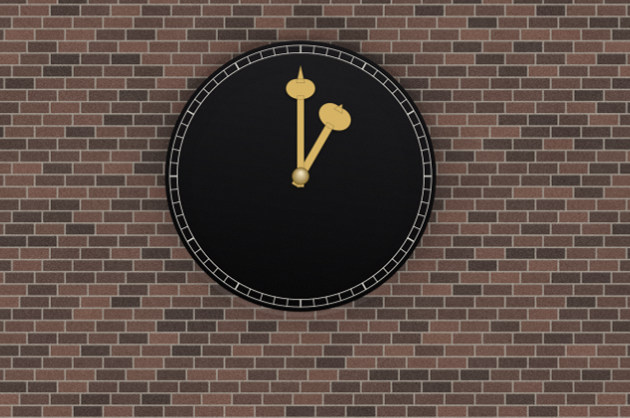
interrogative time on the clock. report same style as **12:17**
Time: **1:00**
